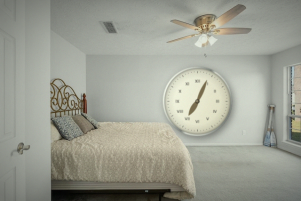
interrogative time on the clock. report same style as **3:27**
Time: **7:04**
